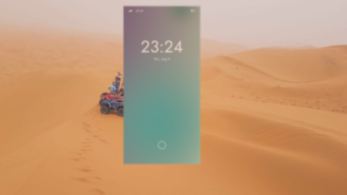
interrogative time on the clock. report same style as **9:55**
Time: **23:24**
